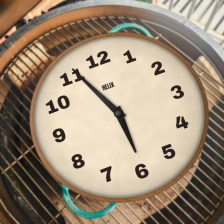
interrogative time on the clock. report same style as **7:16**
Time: **5:56**
